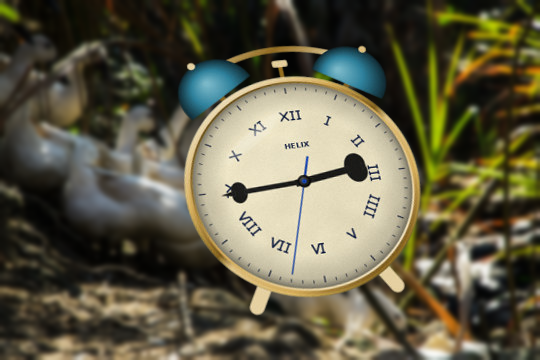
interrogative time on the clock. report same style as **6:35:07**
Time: **2:44:33**
